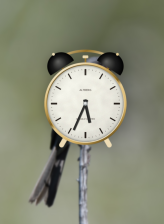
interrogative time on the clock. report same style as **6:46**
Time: **5:34**
